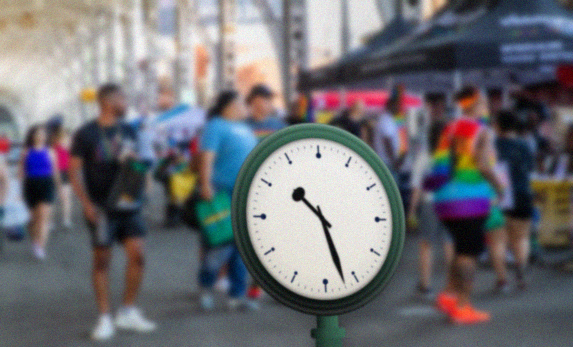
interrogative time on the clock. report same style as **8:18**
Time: **10:27**
